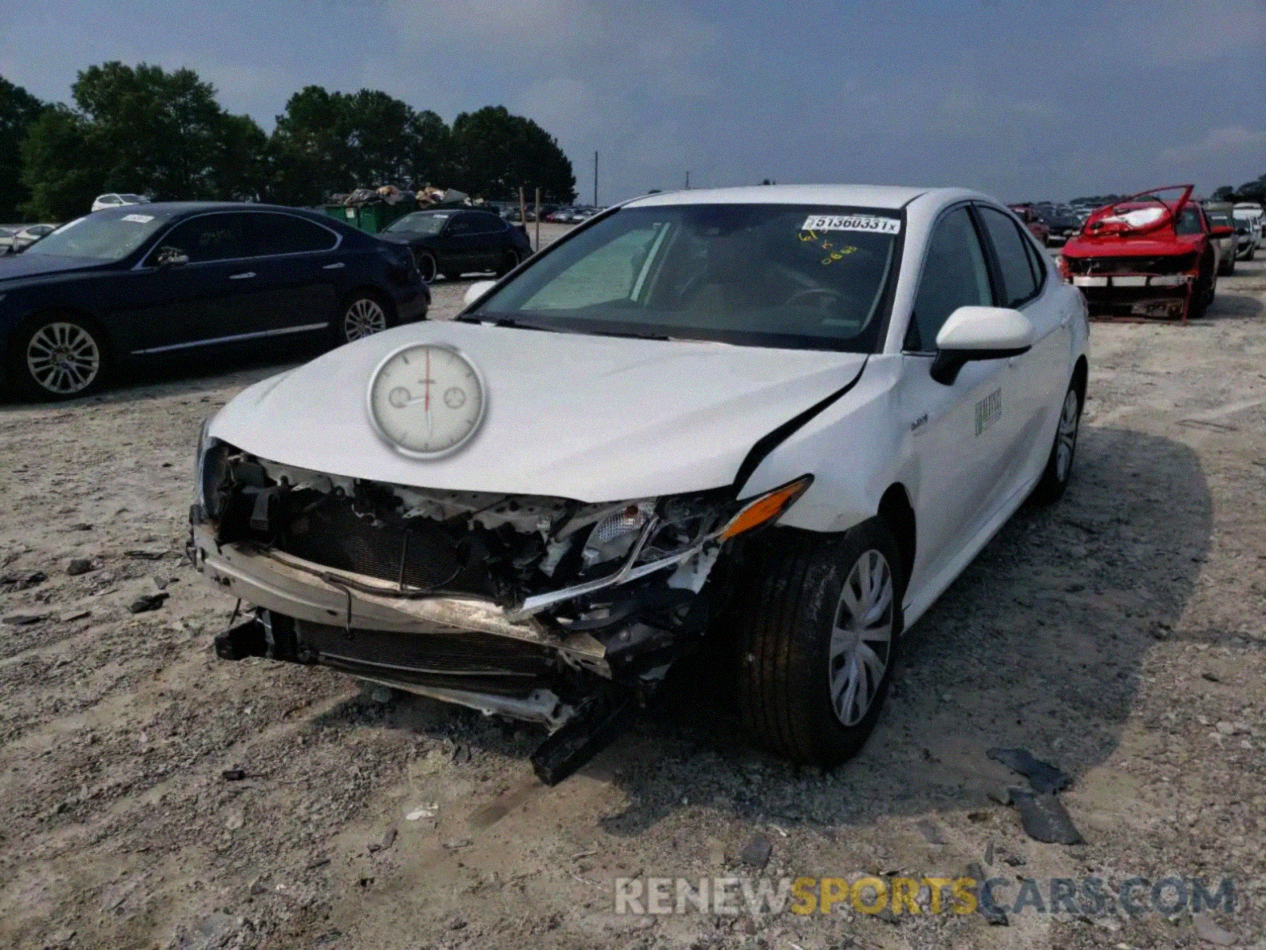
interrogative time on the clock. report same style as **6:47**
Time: **8:29**
